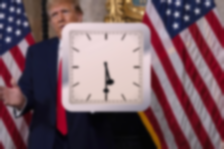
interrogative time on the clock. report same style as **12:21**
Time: **5:30**
